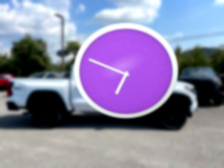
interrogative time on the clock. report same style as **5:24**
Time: **6:49**
